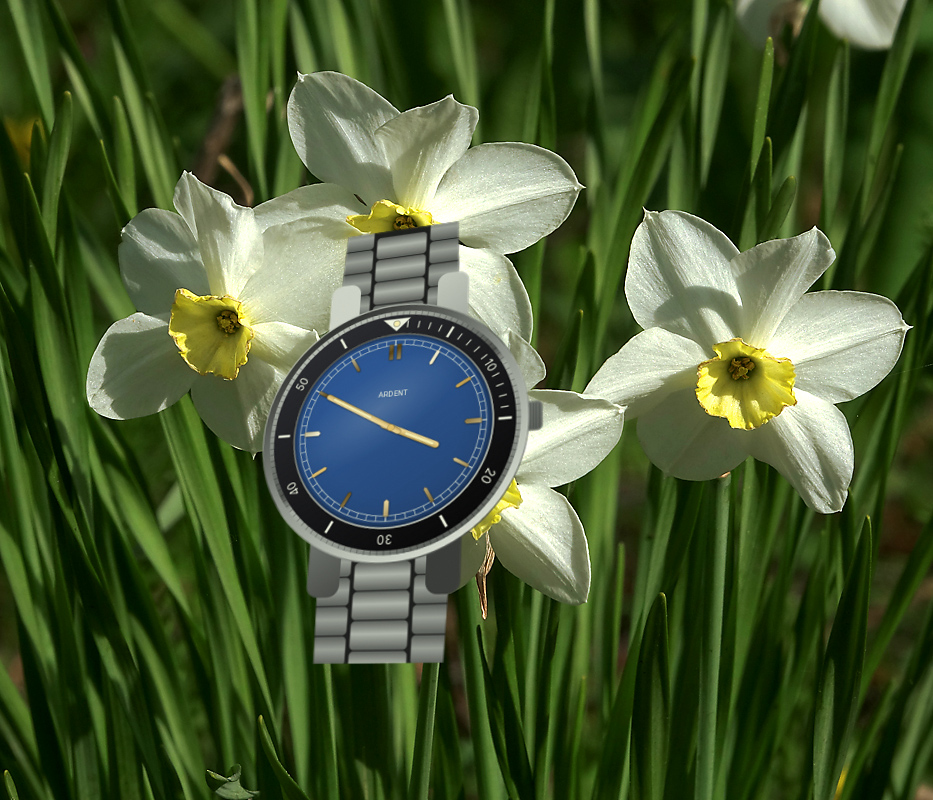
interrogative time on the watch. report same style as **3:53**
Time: **3:50**
